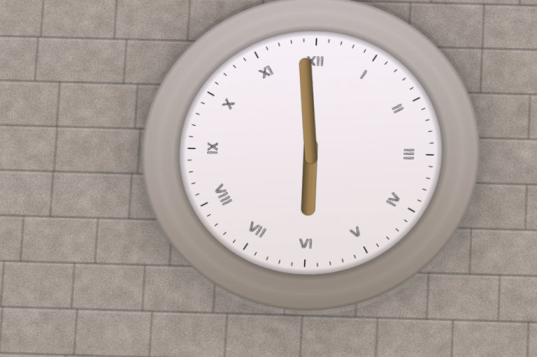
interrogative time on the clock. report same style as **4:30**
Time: **5:59**
